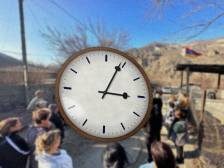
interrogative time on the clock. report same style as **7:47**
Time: **3:04**
